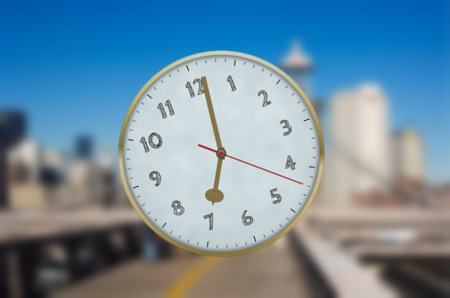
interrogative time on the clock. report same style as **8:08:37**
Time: **7:01:22**
